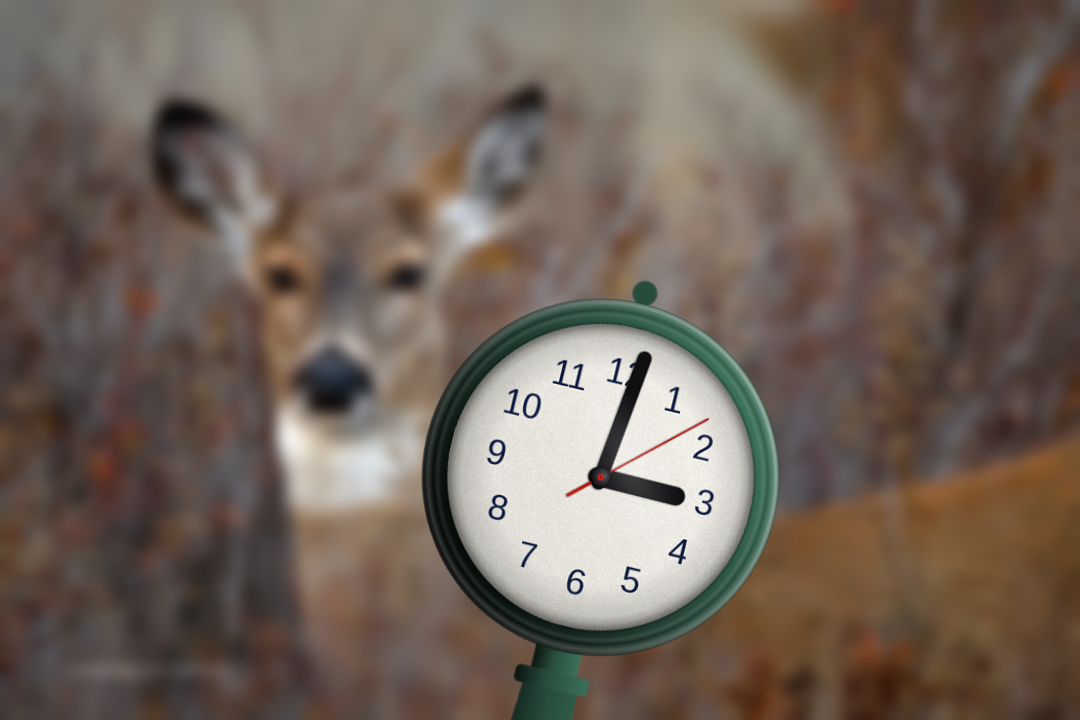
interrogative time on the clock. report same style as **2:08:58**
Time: **3:01:08**
